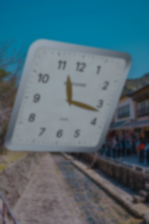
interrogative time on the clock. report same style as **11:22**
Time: **11:17**
